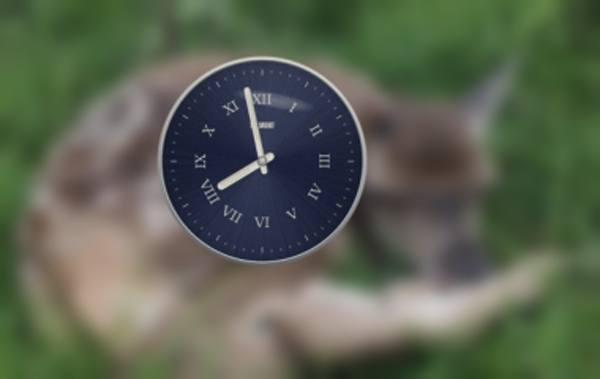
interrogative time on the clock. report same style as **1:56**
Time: **7:58**
